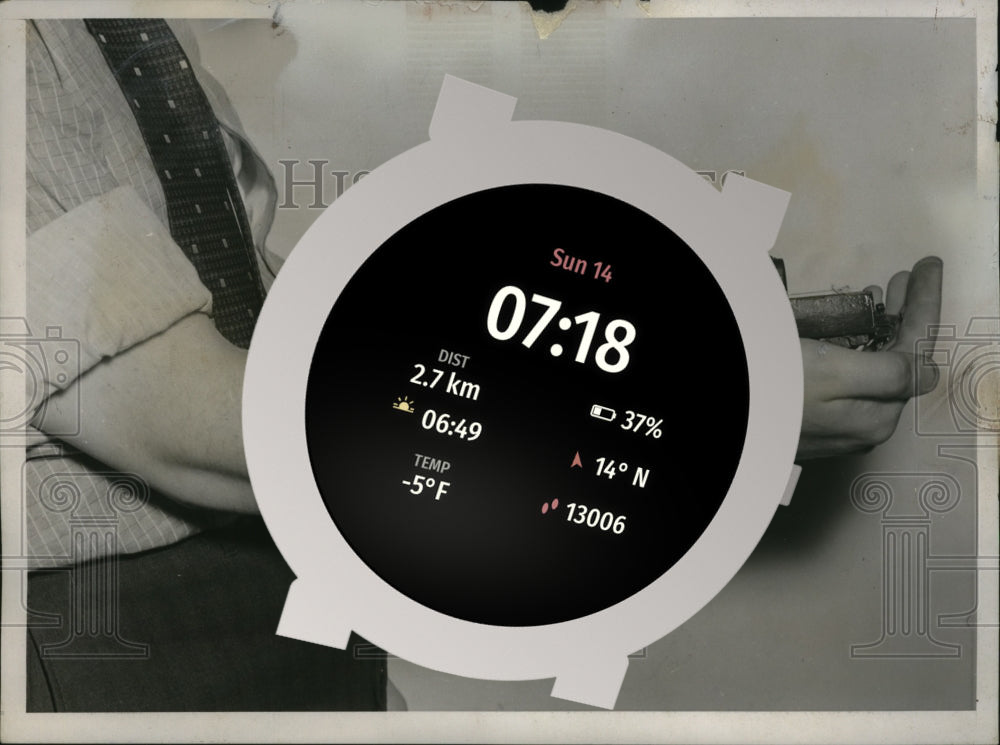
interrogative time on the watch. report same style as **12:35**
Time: **7:18**
